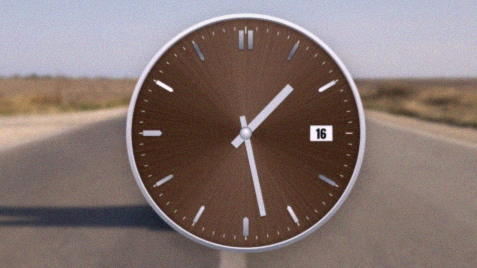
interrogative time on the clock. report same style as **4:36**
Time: **1:28**
